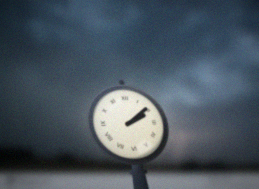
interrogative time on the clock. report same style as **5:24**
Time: **2:09**
